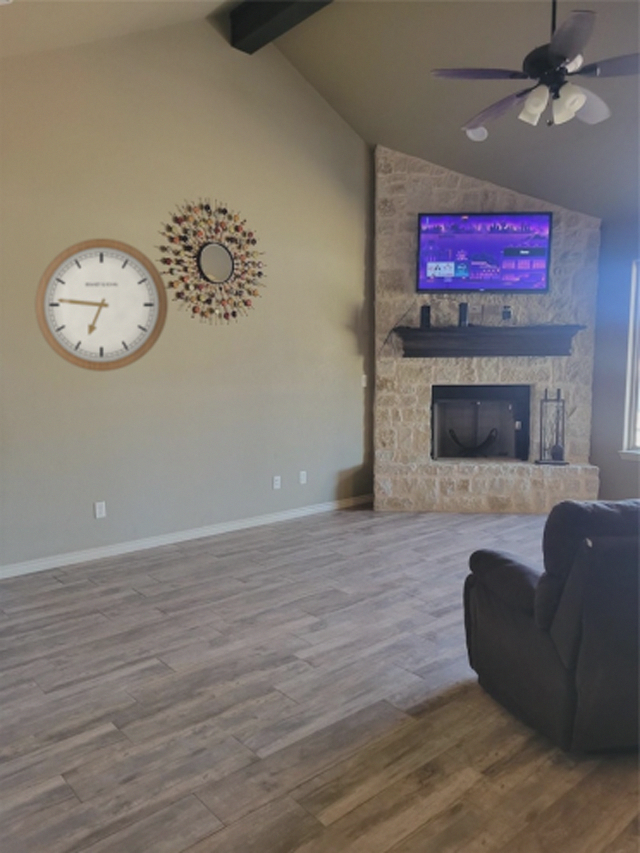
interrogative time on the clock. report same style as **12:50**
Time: **6:46**
